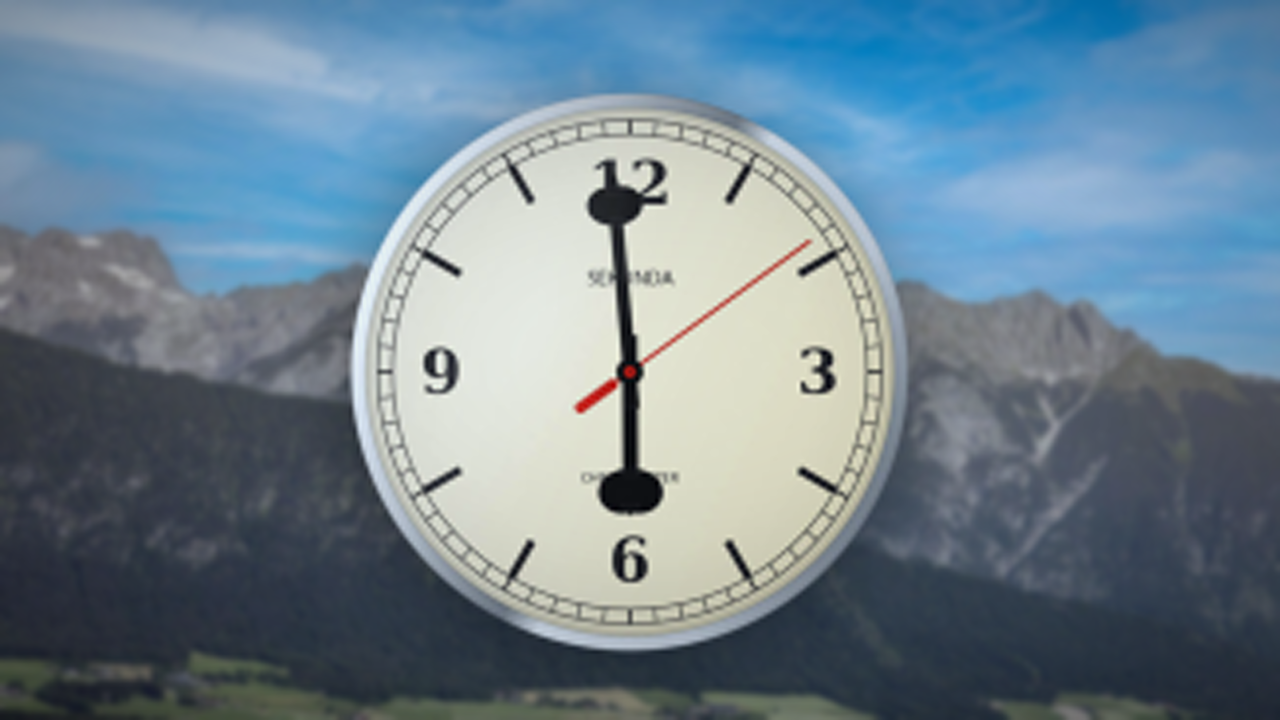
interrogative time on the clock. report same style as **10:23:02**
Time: **5:59:09**
